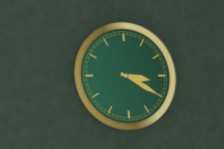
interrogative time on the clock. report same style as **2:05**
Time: **3:20**
